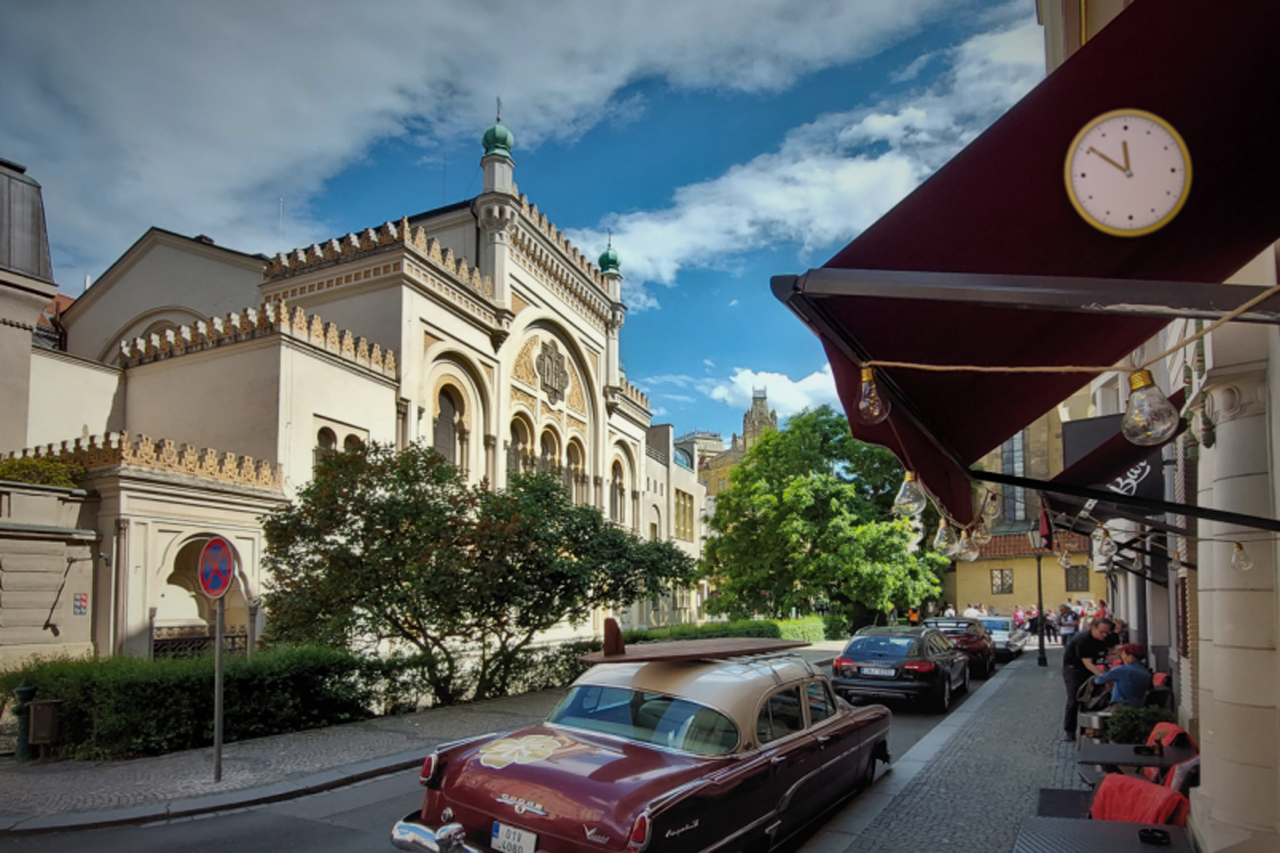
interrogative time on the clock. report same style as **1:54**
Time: **11:51**
